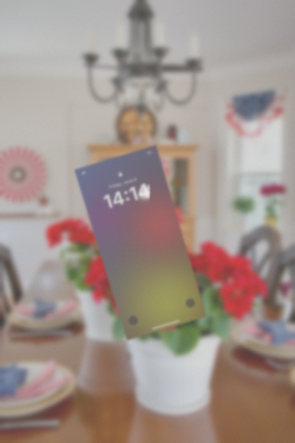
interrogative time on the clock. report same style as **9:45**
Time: **14:14**
